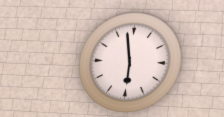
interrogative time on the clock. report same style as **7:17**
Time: **5:58**
